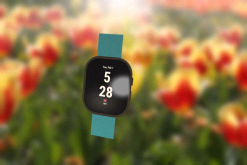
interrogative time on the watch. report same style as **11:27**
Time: **5:28**
